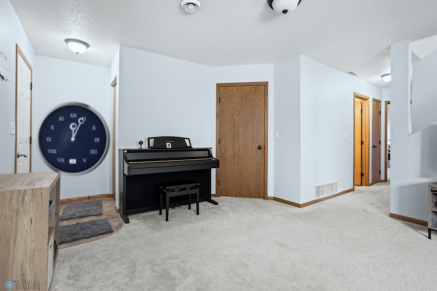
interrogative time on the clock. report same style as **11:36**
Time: **12:04**
